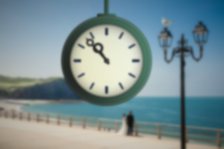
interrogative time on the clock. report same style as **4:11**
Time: **10:53**
